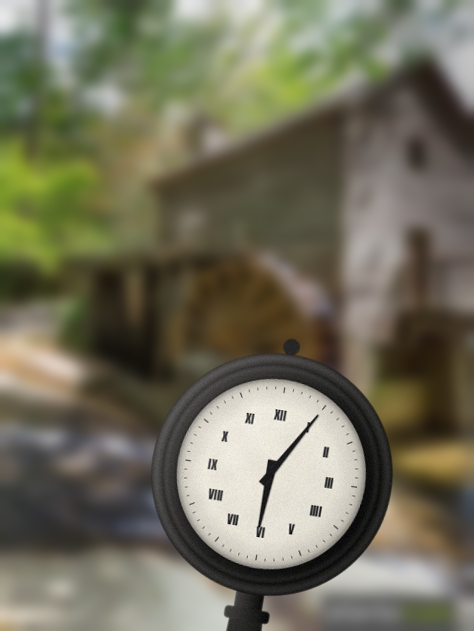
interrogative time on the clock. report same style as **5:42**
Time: **6:05**
